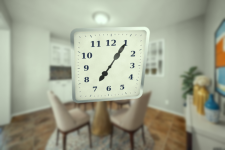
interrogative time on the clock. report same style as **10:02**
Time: **7:05**
